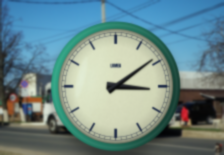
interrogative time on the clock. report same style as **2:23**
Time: **3:09**
